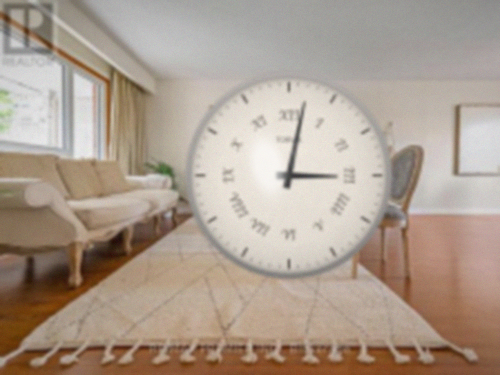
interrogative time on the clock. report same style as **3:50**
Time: **3:02**
